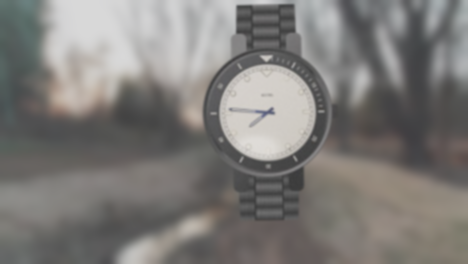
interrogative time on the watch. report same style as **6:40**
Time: **7:46**
